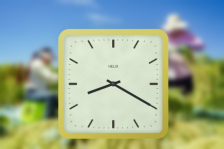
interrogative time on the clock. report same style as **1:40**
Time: **8:20**
